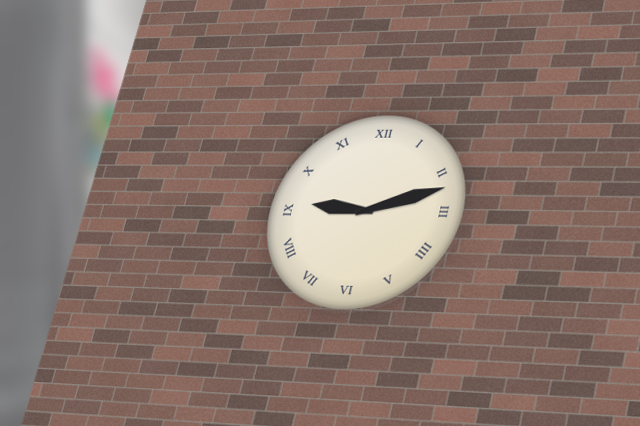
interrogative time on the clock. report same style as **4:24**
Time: **9:12**
